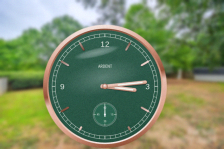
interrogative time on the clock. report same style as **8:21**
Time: **3:14**
